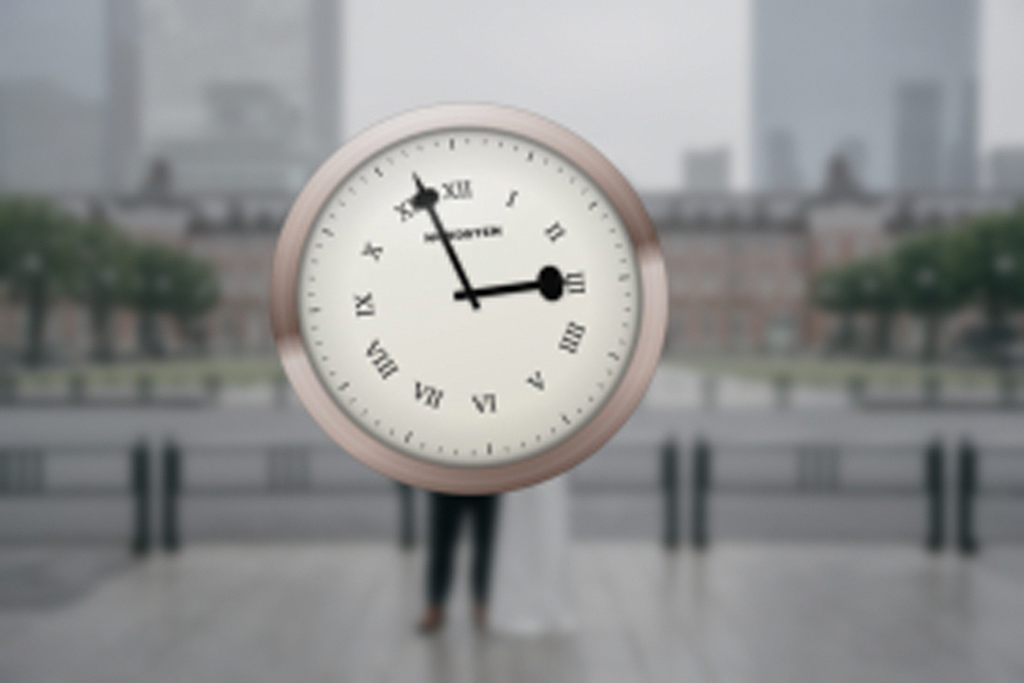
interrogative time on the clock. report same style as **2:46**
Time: **2:57**
